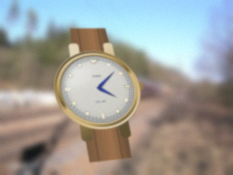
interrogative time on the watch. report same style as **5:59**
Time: **4:08**
